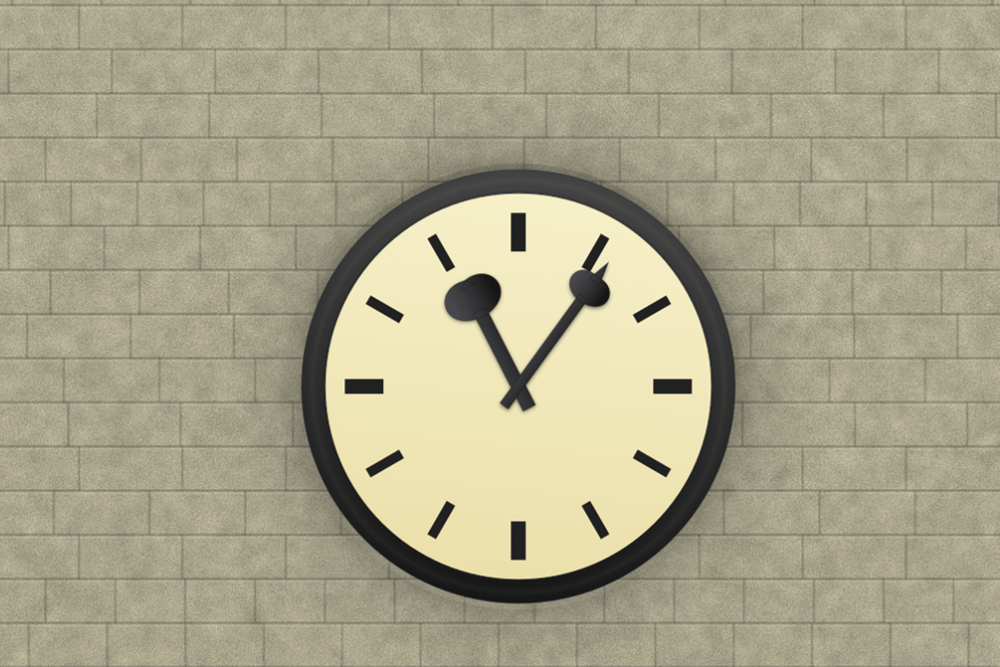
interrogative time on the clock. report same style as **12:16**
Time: **11:06**
